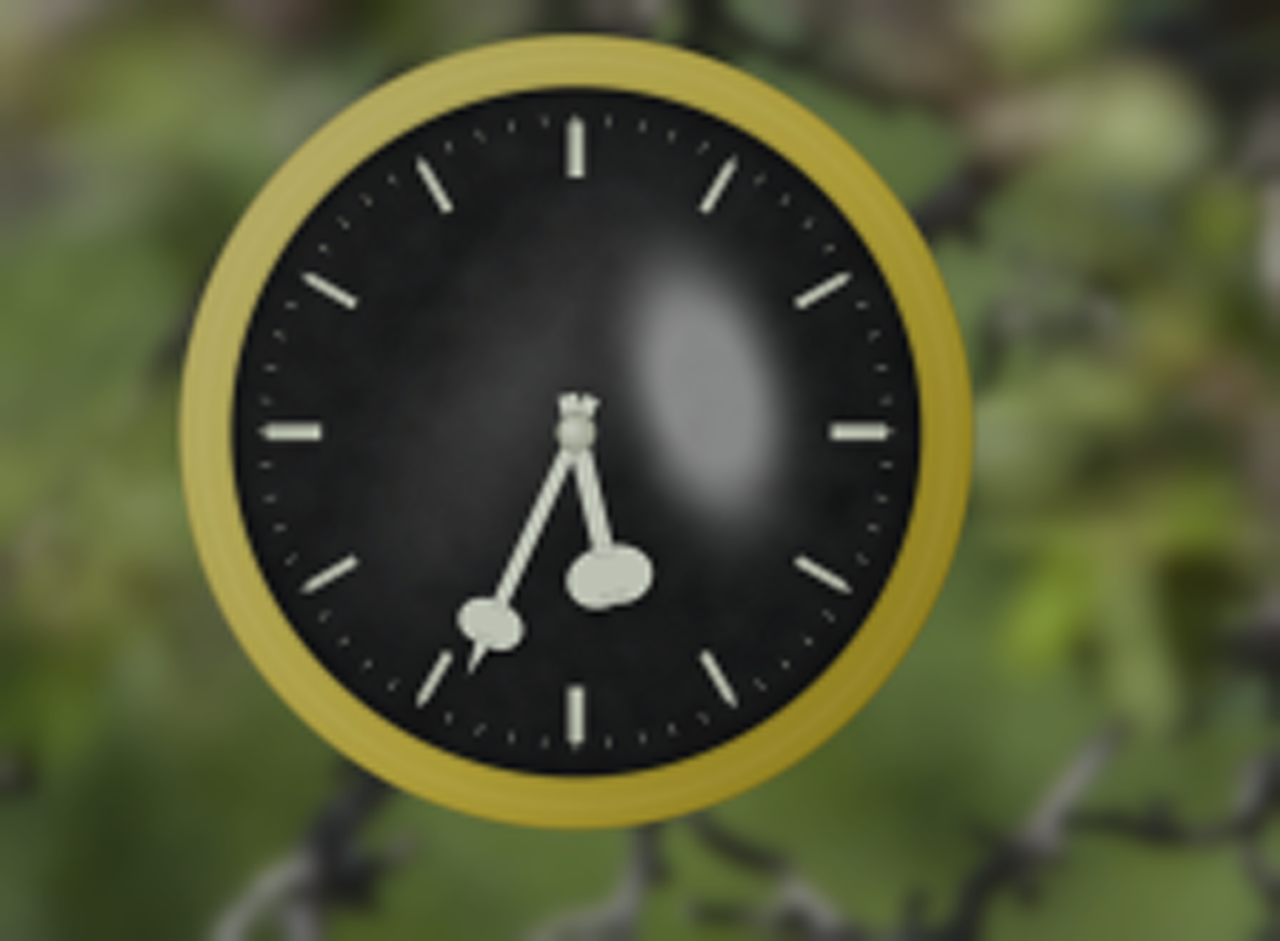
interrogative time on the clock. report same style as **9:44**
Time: **5:34**
